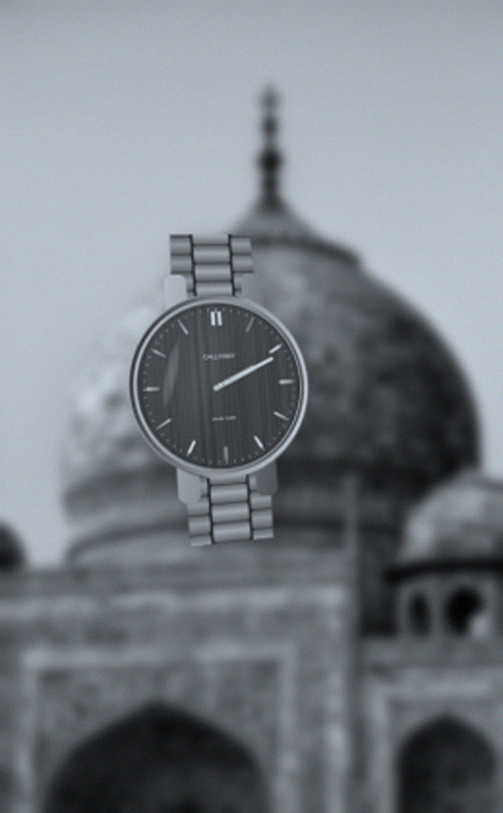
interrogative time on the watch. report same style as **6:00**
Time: **2:11**
